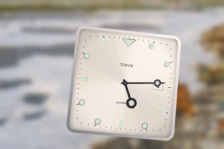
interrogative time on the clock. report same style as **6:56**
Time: **5:14**
